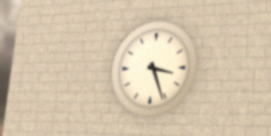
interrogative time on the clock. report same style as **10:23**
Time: **3:26**
